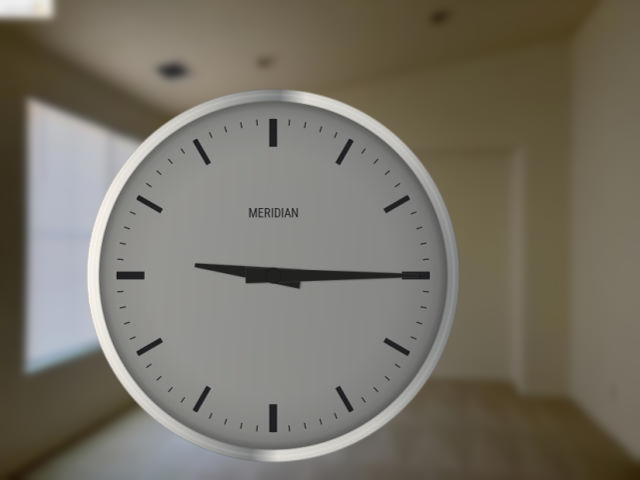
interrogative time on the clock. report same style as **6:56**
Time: **9:15**
